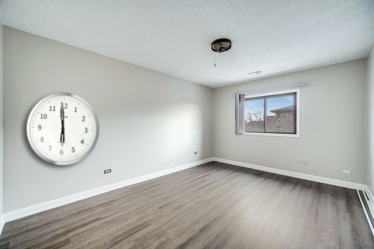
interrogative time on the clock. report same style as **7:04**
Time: **5:59**
